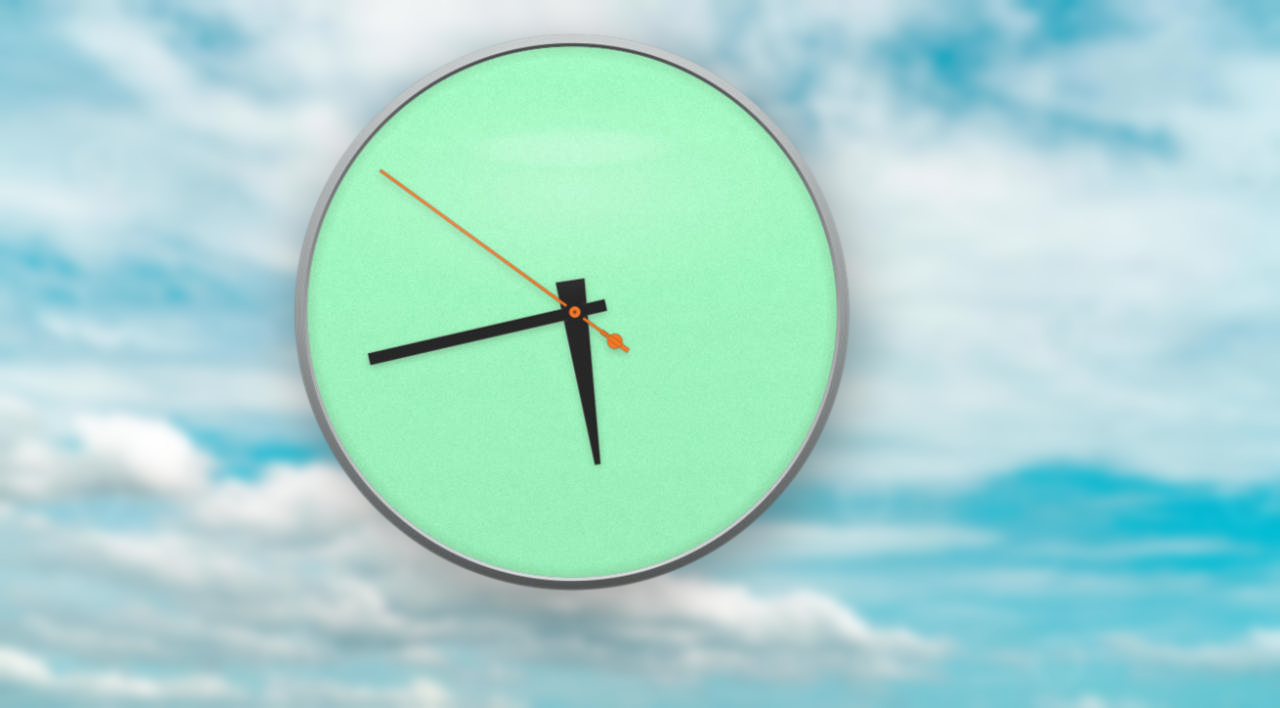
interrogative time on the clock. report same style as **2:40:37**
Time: **5:42:51**
